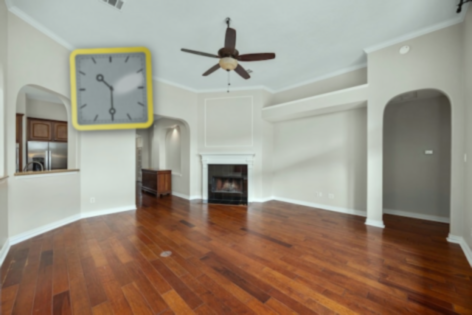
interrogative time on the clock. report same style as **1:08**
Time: **10:30**
